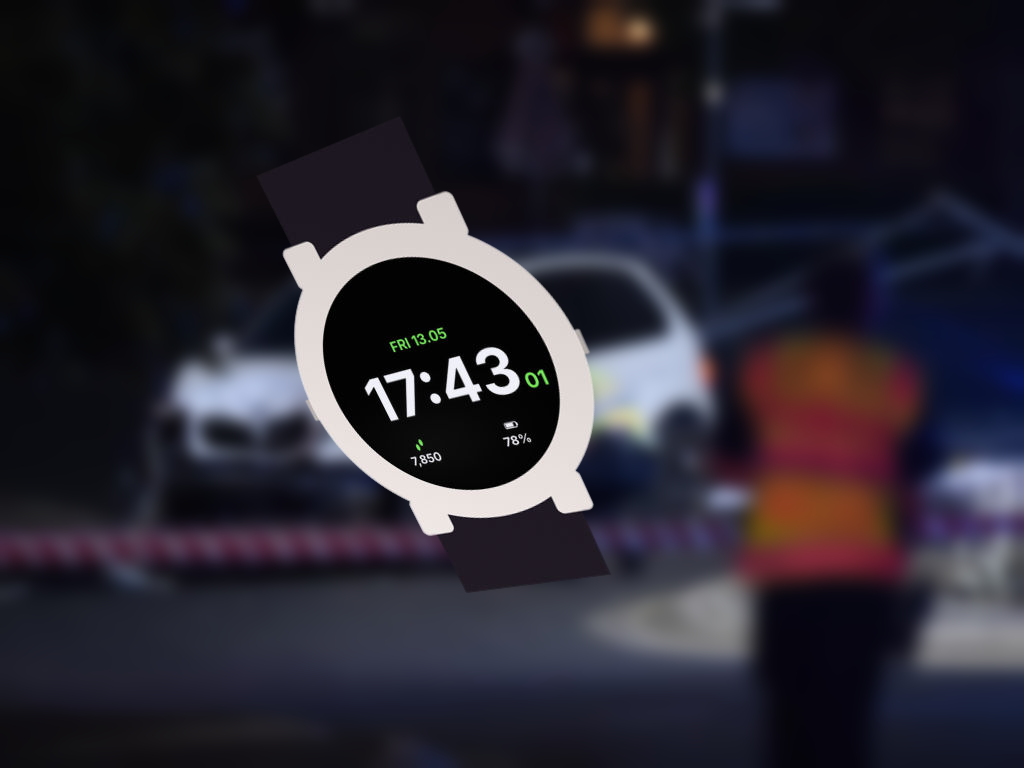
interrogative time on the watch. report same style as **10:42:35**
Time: **17:43:01**
